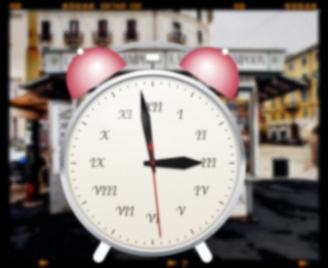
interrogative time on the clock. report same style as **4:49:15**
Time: **2:58:29**
